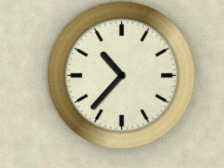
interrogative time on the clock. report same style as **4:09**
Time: **10:37**
